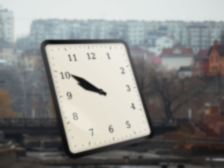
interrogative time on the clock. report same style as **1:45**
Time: **9:51**
